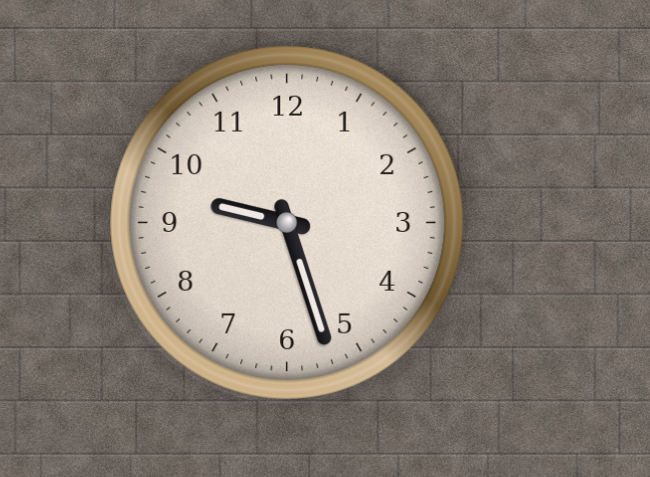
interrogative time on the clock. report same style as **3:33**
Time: **9:27**
